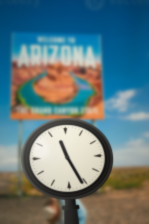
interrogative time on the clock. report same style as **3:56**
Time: **11:26**
